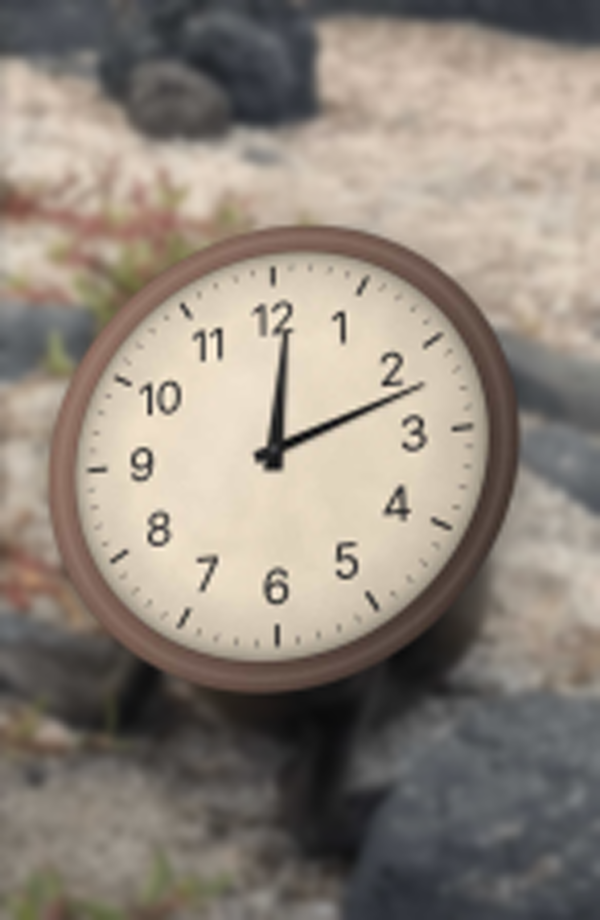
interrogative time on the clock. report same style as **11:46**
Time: **12:12**
